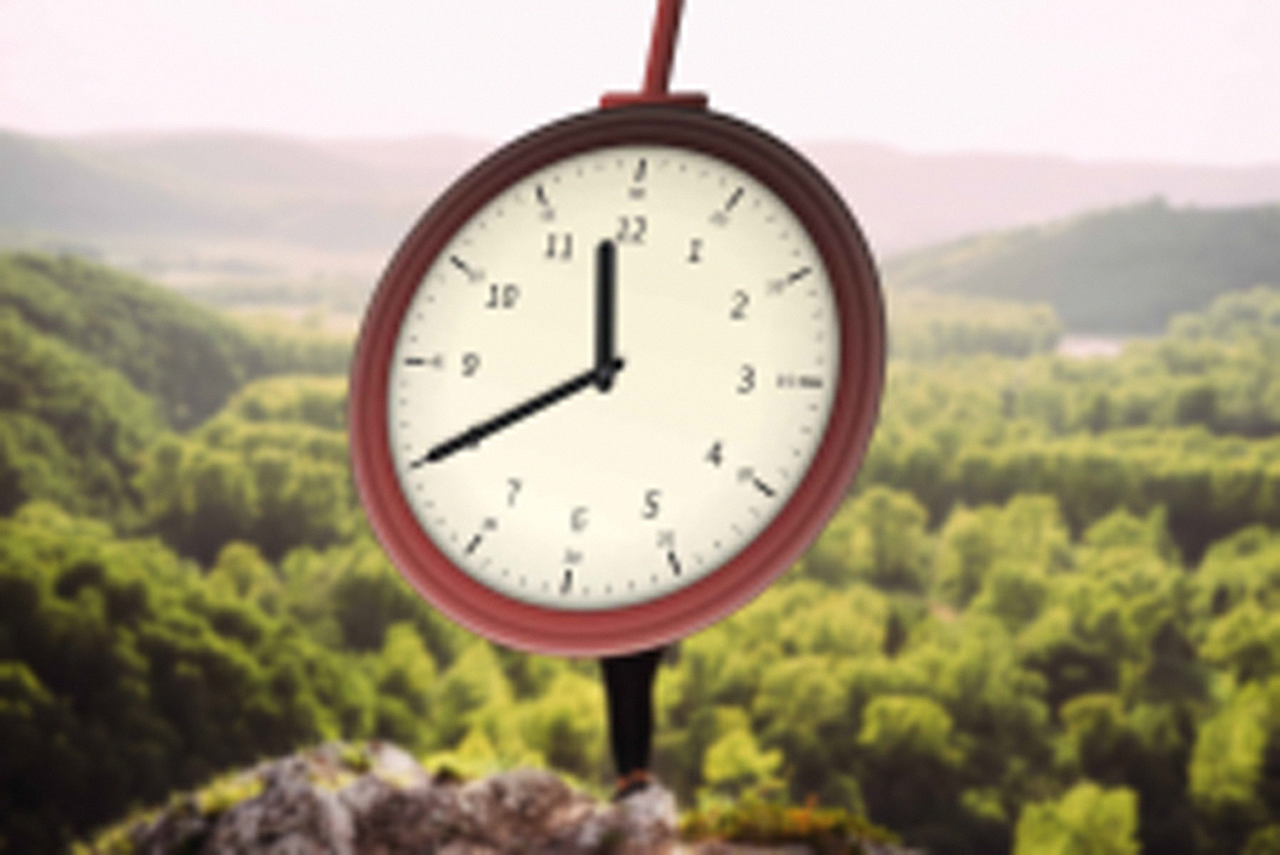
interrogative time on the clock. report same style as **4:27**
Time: **11:40**
